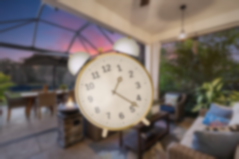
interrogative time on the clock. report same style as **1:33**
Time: **1:23**
